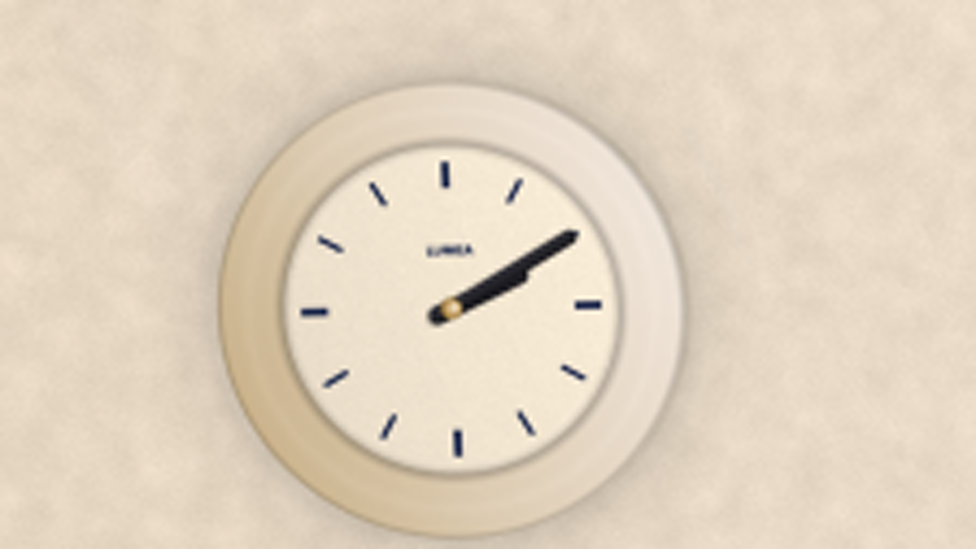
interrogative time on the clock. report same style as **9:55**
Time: **2:10**
